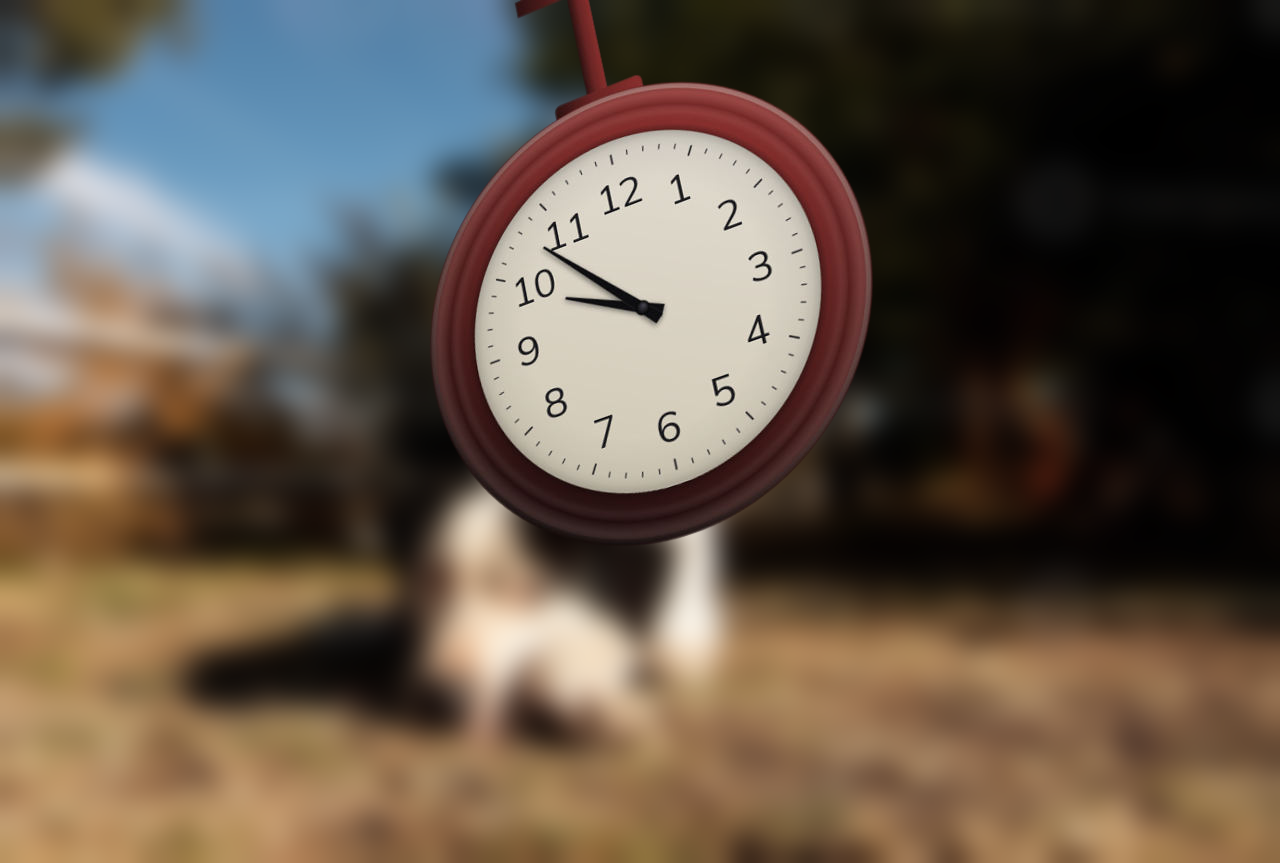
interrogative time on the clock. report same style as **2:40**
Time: **9:53**
